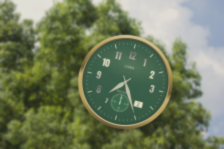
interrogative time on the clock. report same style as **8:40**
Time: **7:25**
